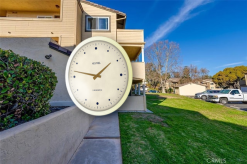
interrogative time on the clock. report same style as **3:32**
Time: **1:47**
